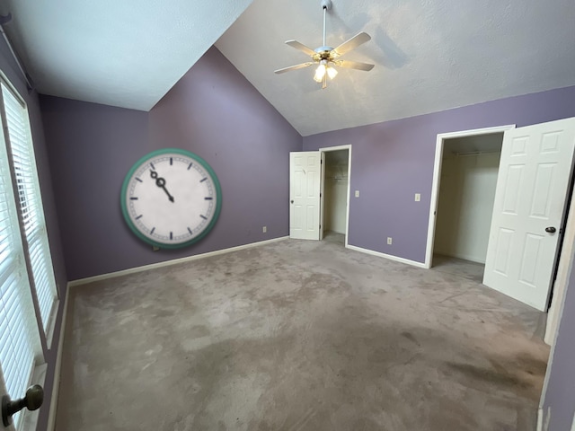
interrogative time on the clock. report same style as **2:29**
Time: **10:54**
